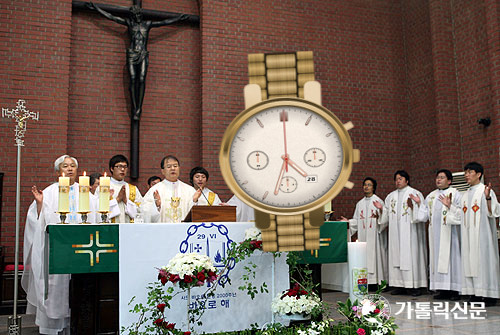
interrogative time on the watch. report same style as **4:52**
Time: **4:33**
